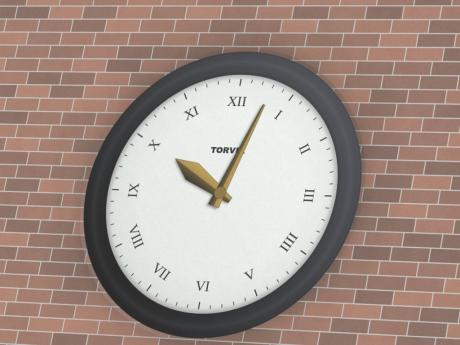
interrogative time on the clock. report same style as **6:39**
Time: **10:03**
